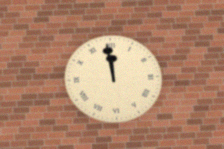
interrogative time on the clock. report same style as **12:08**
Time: **11:59**
